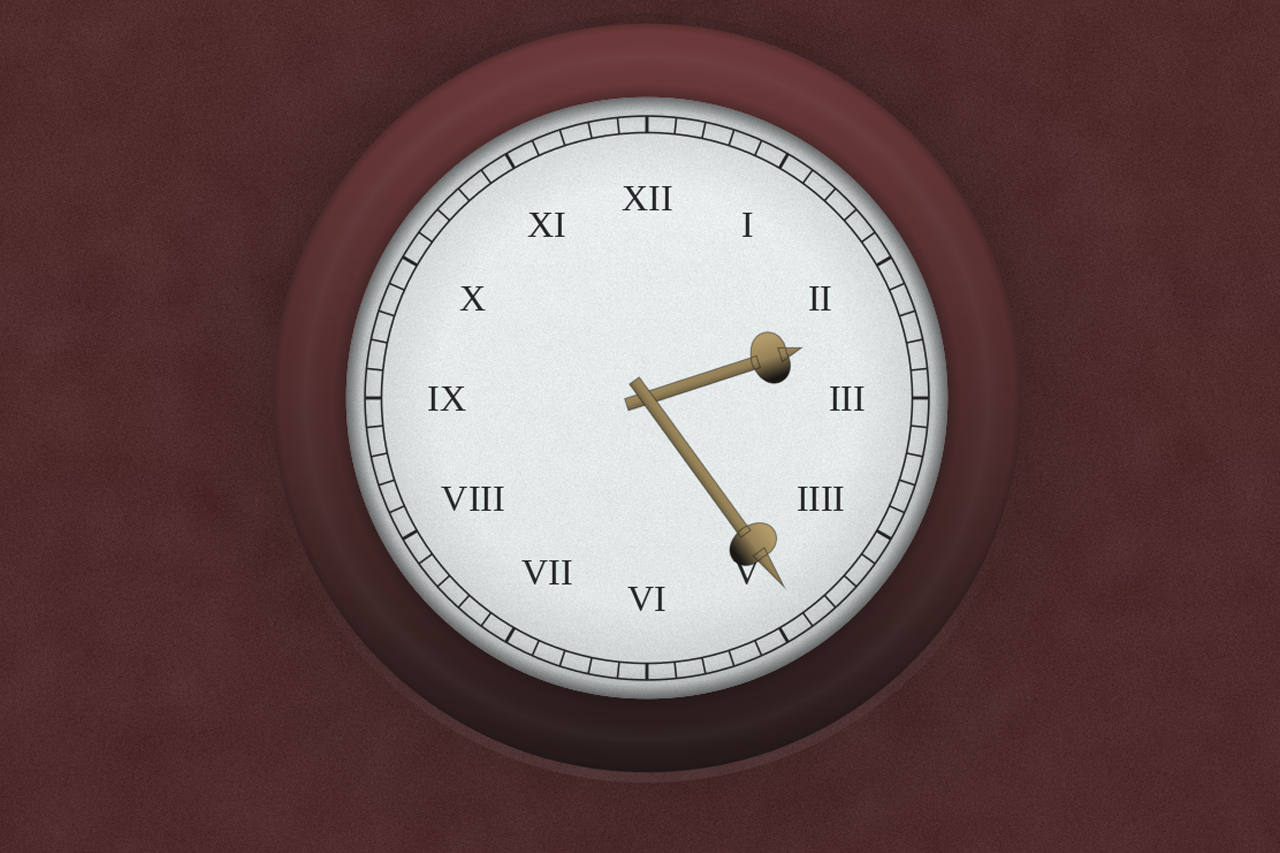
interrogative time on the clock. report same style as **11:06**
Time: **2:24**
